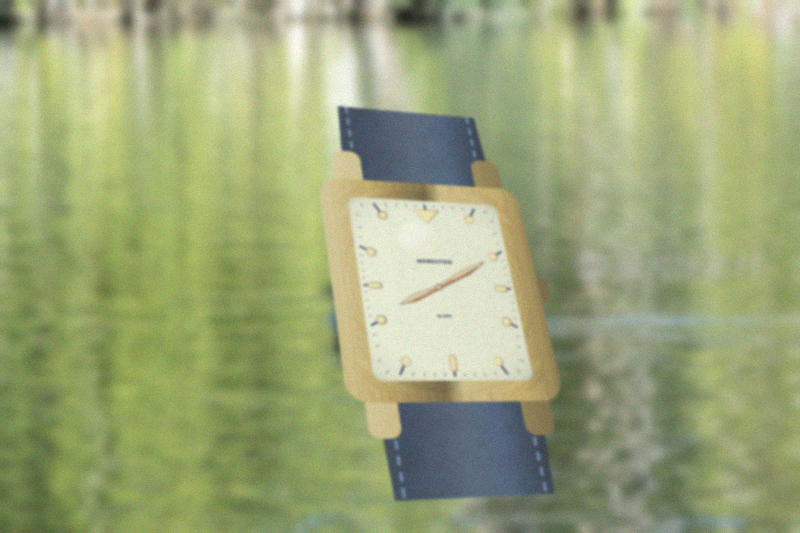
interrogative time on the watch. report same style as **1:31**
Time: **8:10**
